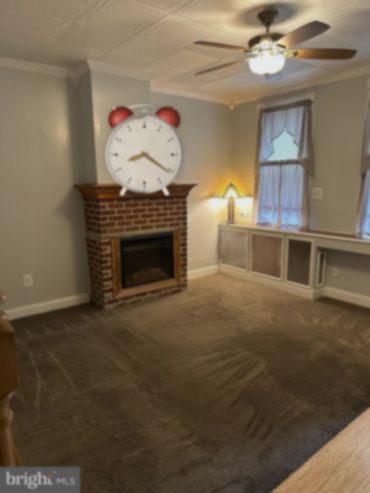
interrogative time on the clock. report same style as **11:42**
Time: **8:21**
